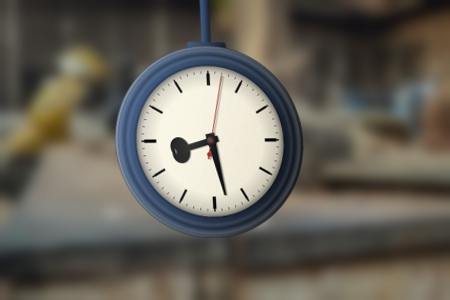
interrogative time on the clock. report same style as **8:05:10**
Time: **8:28:02**
